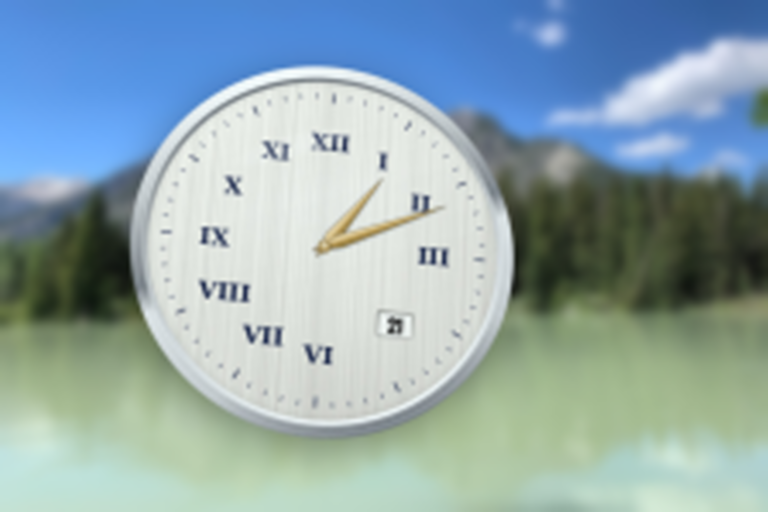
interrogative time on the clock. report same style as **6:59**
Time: **1:11**
